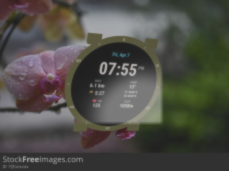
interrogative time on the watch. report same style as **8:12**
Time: **7:55**
